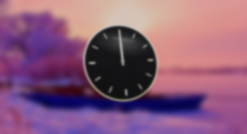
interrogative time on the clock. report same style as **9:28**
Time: **12:00**
